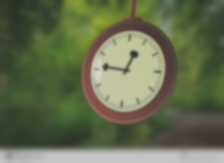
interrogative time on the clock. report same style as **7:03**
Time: **12:46**
